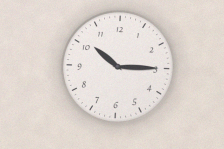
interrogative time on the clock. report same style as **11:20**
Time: **10:15**
